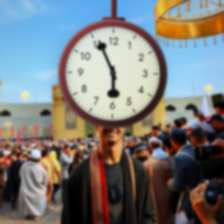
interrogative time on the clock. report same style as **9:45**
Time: **5:56**
